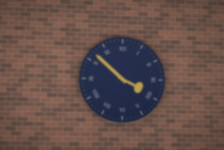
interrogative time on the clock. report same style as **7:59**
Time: **3:52**
